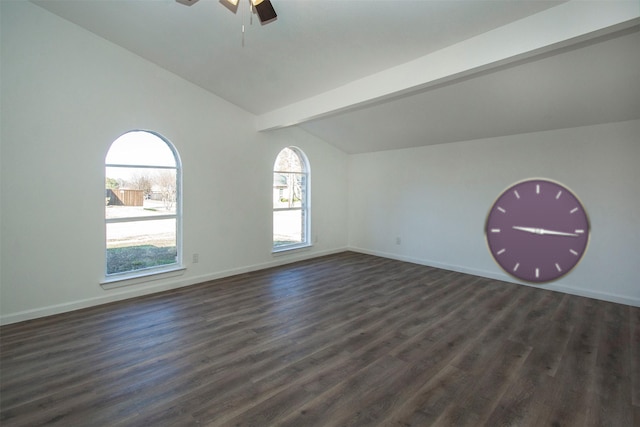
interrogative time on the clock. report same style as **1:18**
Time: **9:16**
